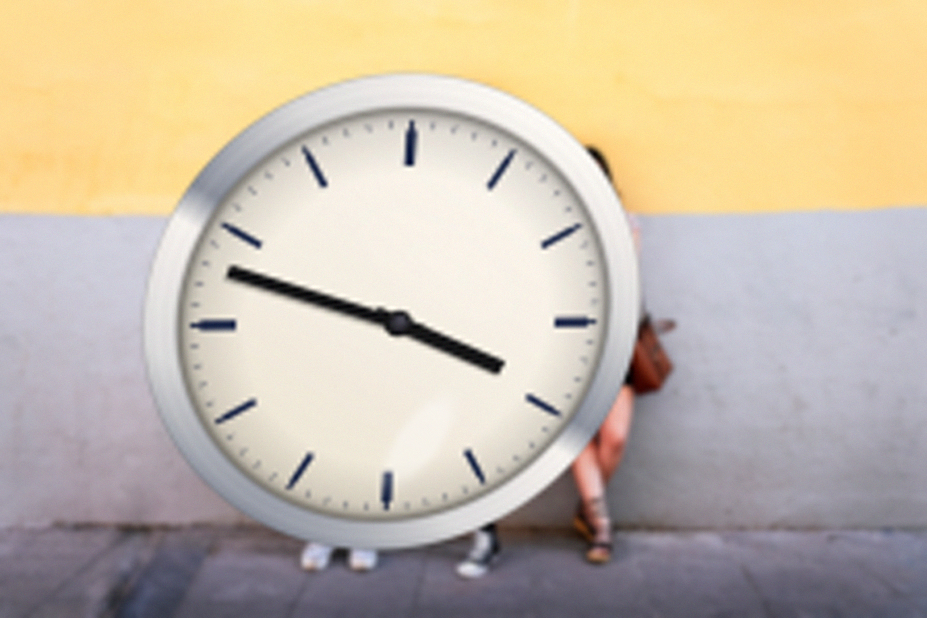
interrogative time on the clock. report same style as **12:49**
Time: **3:48**
